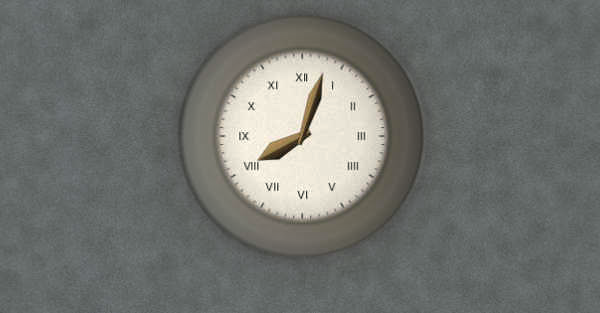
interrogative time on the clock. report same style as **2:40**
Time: **8:03**
